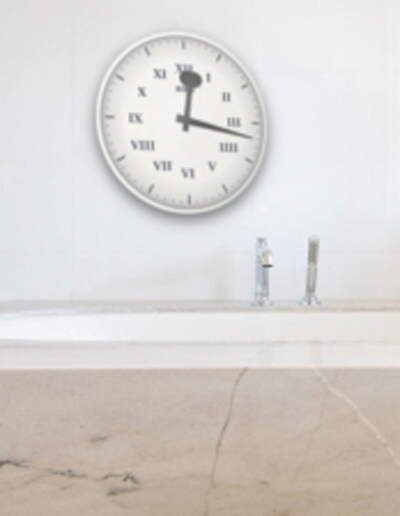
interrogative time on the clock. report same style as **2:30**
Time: **12:17**
